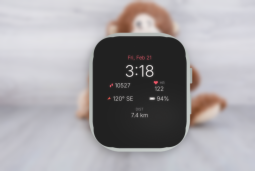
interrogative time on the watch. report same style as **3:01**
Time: **3:18**
